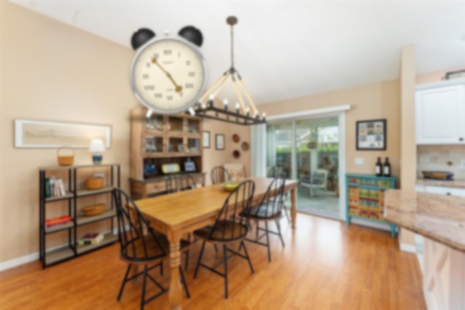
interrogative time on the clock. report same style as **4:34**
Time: **4:53**
